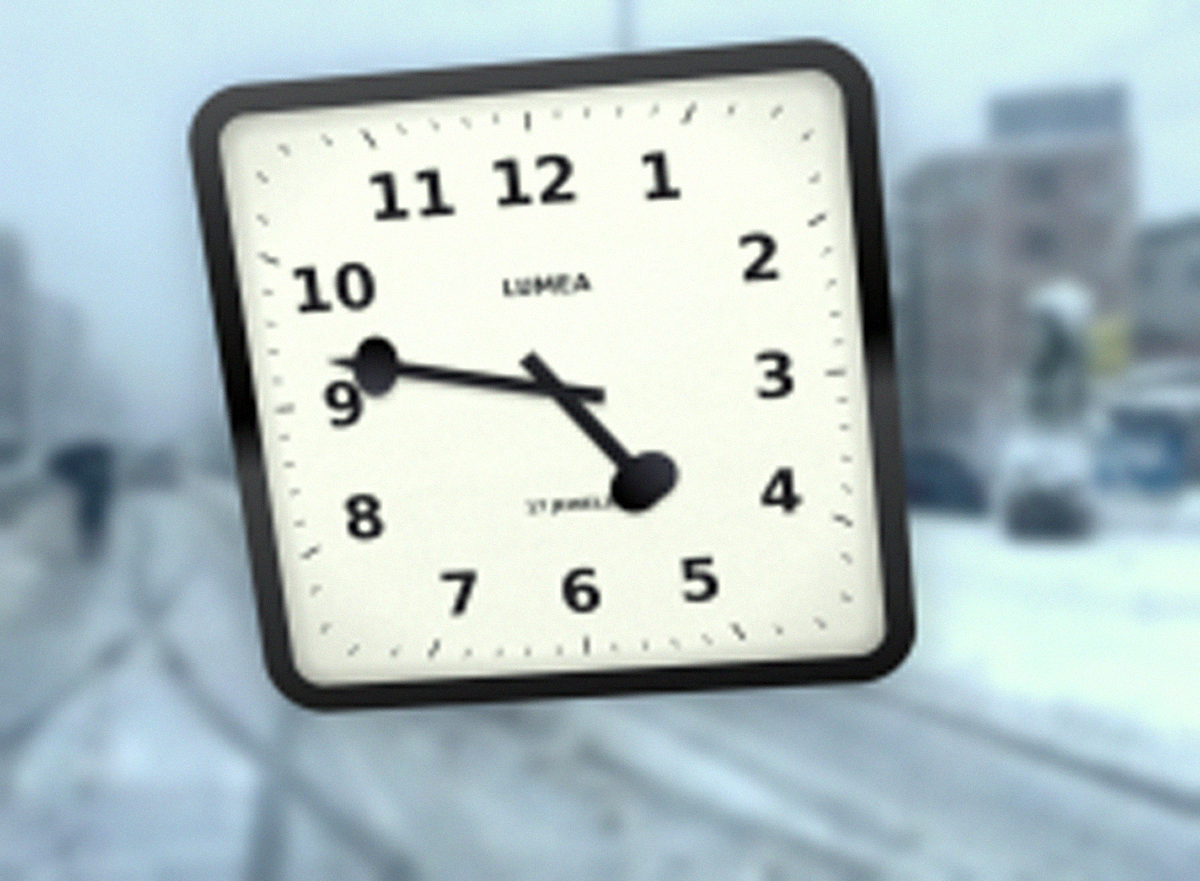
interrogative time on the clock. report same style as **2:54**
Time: **4:47**
